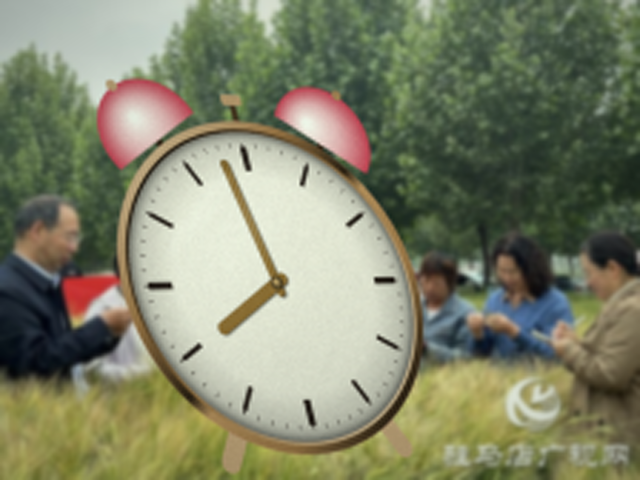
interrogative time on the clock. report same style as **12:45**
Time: **7:58**
